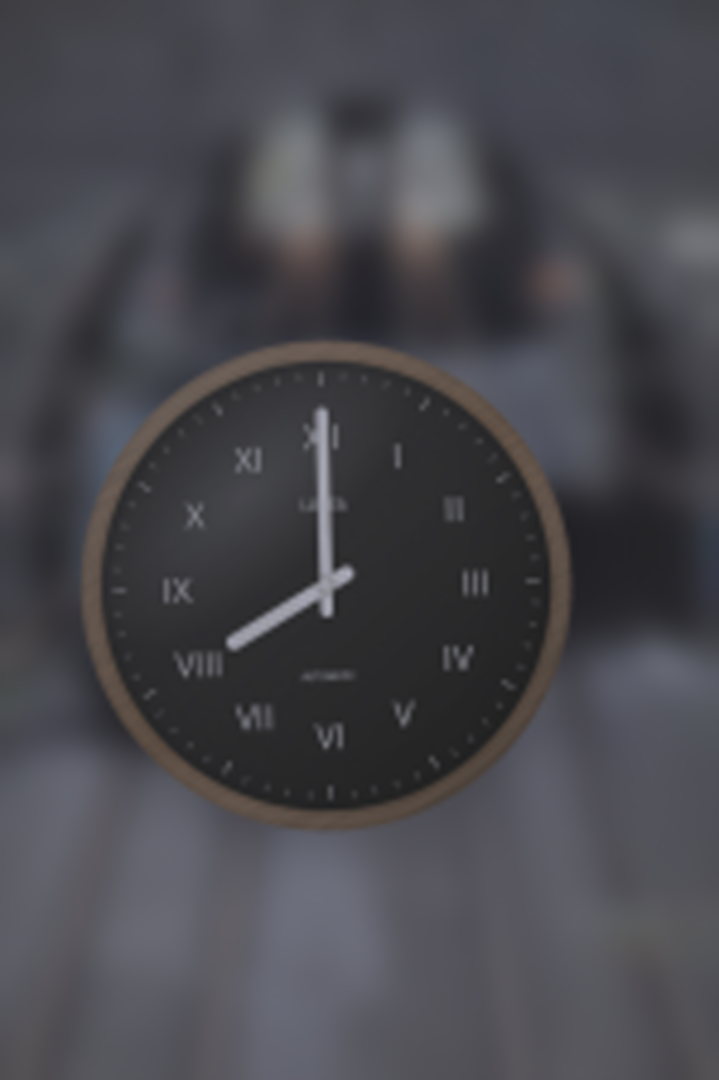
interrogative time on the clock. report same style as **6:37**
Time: **8:00**
